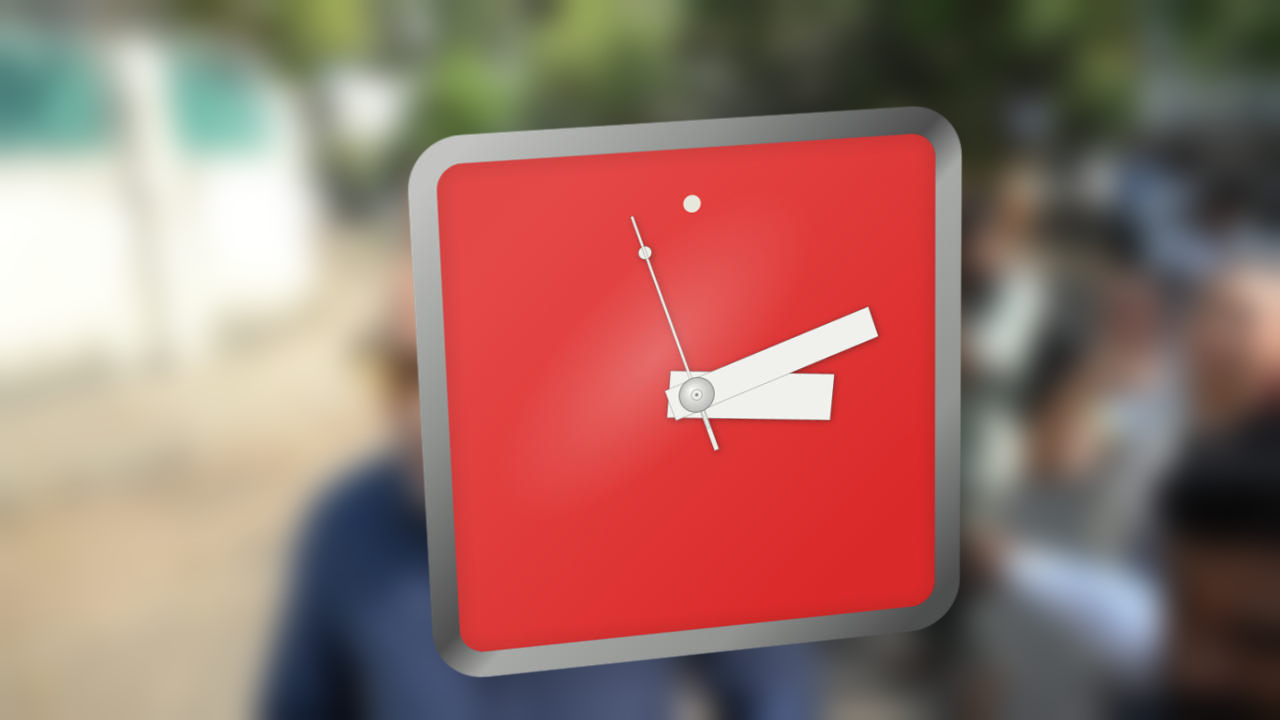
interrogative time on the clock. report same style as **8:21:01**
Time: **3:11:57**
